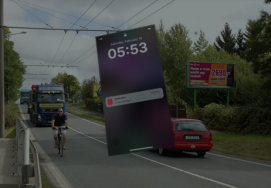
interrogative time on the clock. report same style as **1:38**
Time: **5:53**
